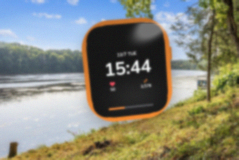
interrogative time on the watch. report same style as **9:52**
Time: **15:44**
